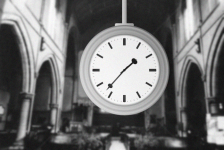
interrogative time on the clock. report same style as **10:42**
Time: **1:37**
